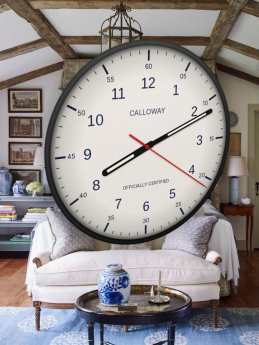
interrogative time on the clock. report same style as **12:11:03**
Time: **8:11:21**
